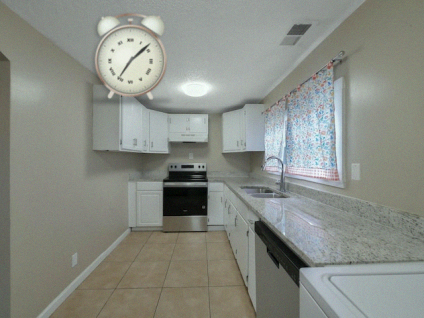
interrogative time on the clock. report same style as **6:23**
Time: **7:08**
